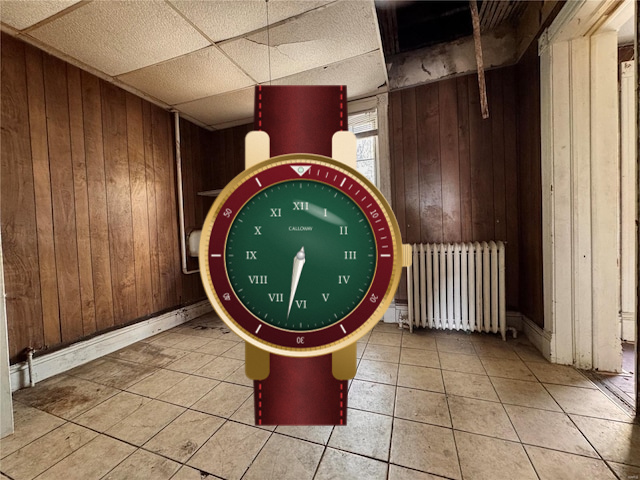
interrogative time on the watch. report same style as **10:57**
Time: **6:32**
